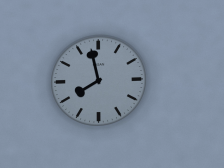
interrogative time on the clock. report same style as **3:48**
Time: **7:58**
